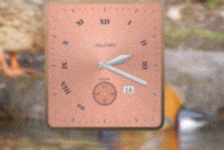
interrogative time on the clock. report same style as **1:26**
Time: **2:19**
